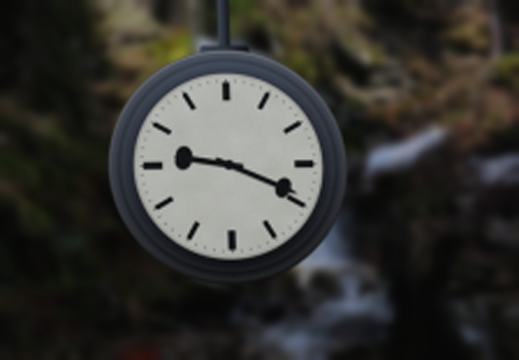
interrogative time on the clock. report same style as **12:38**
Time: **9:19**
